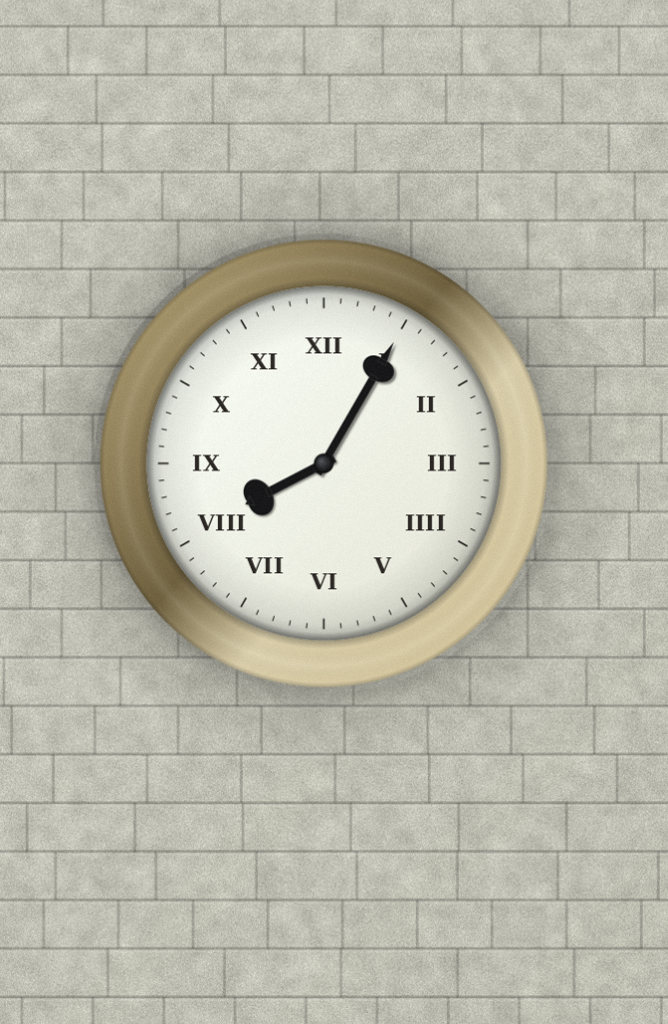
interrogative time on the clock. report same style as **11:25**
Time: **8:05**
